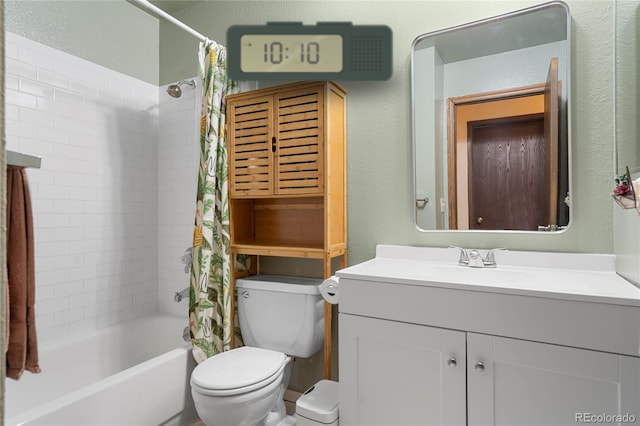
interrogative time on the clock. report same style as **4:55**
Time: **10:10**
